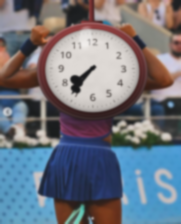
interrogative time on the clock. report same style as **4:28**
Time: **7:36**
